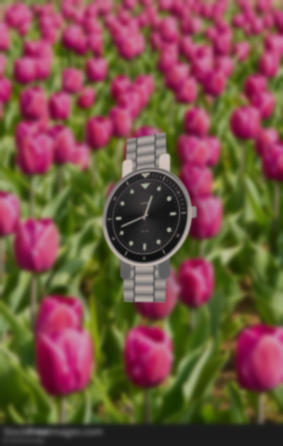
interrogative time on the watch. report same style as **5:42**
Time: **12:42**
